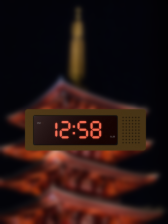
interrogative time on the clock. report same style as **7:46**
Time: **12:58**
